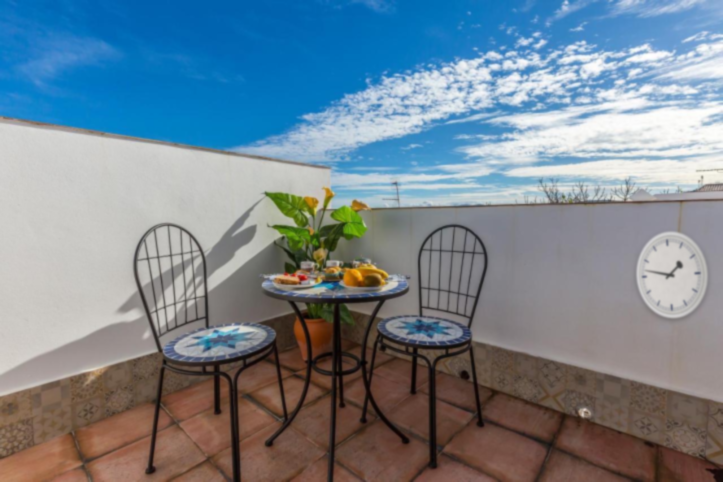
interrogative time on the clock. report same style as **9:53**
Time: **1:47**
